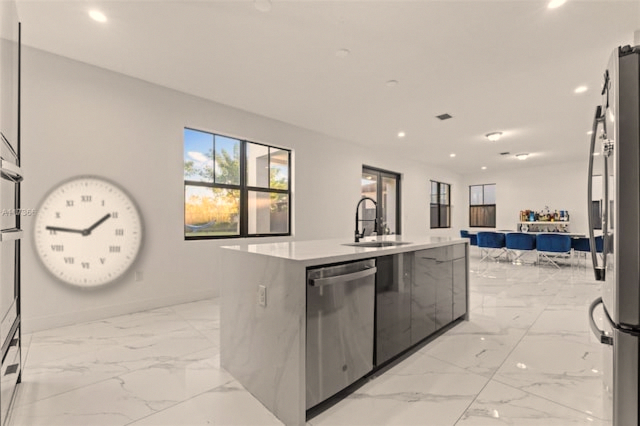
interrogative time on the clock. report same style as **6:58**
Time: **1:46**
